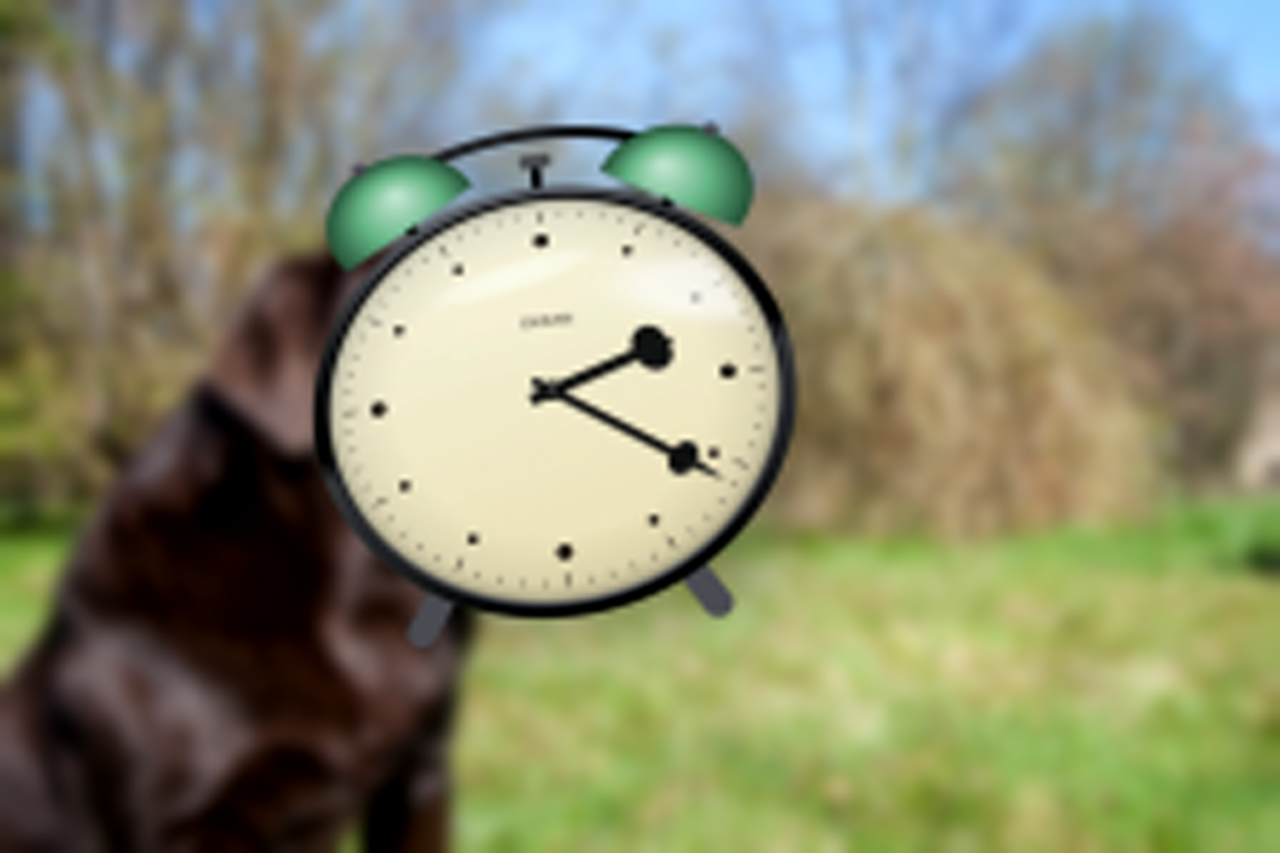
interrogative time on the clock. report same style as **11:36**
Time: **2:21**
